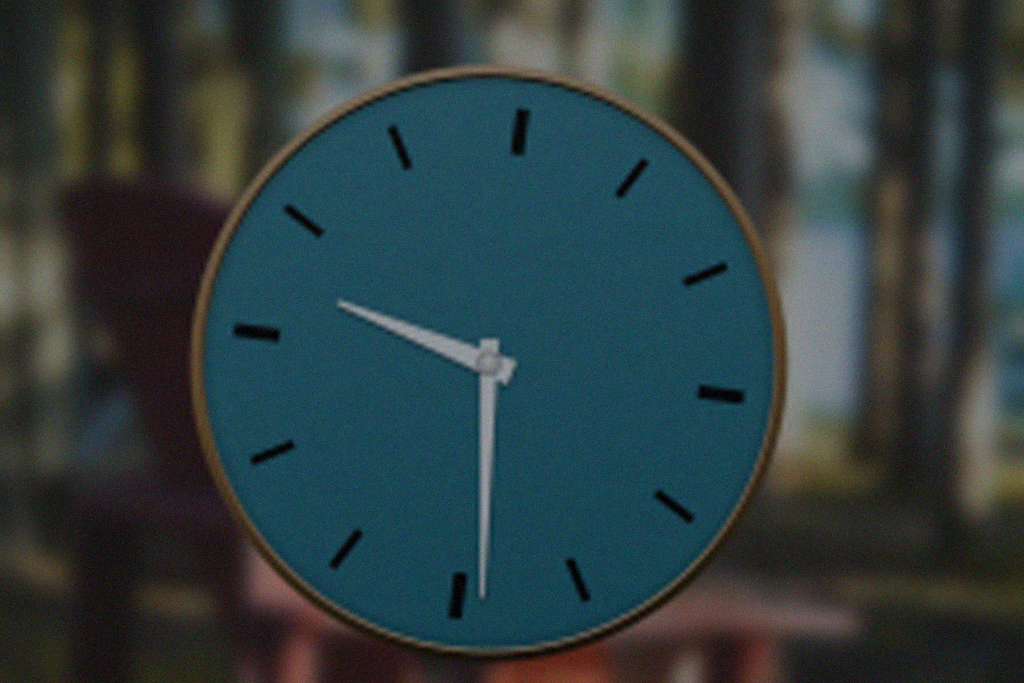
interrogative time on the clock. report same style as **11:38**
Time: **9:29**
